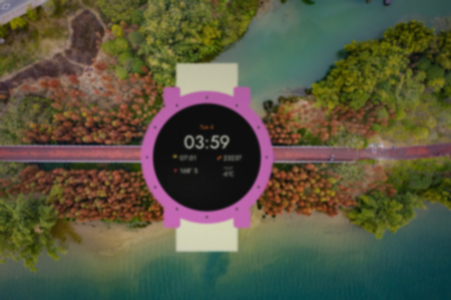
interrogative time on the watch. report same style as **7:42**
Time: **3:59**
